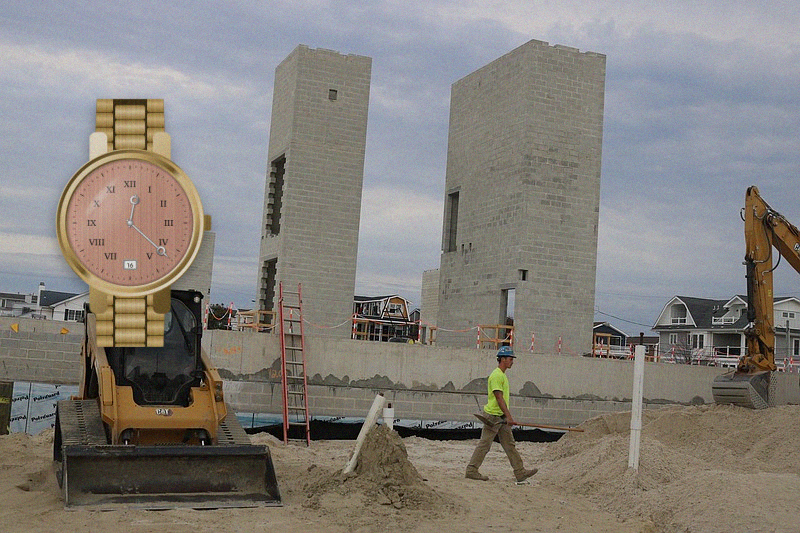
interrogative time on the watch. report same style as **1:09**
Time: **12:22**
